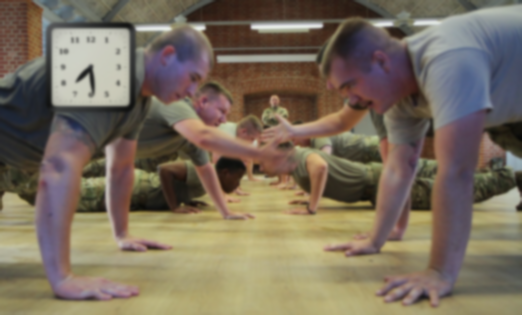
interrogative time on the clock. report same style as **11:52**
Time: **7:29**
